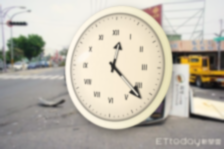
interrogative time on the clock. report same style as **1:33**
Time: **12:22**
